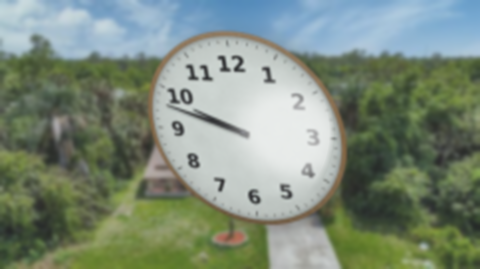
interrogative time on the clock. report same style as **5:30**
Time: **9:48**
